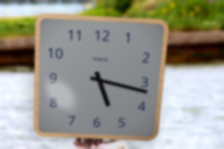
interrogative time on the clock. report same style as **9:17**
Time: **5:17**
